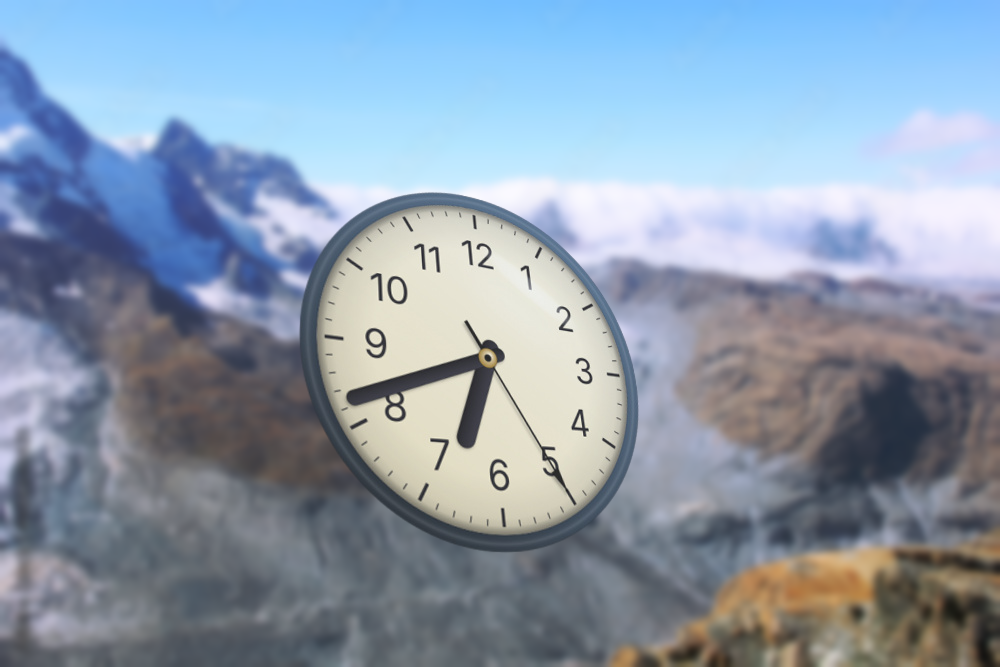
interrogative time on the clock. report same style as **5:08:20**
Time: **6:41:25**
